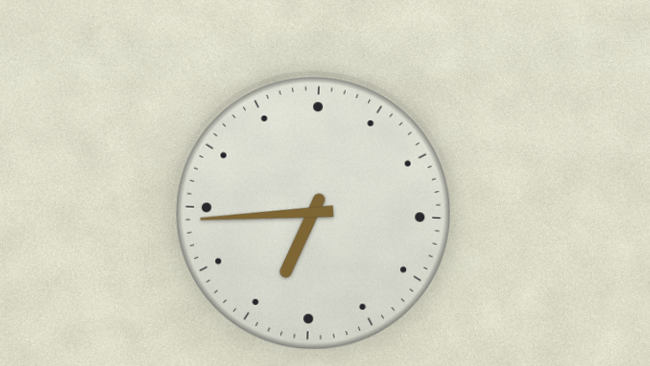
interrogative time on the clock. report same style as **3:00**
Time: **6:44**
